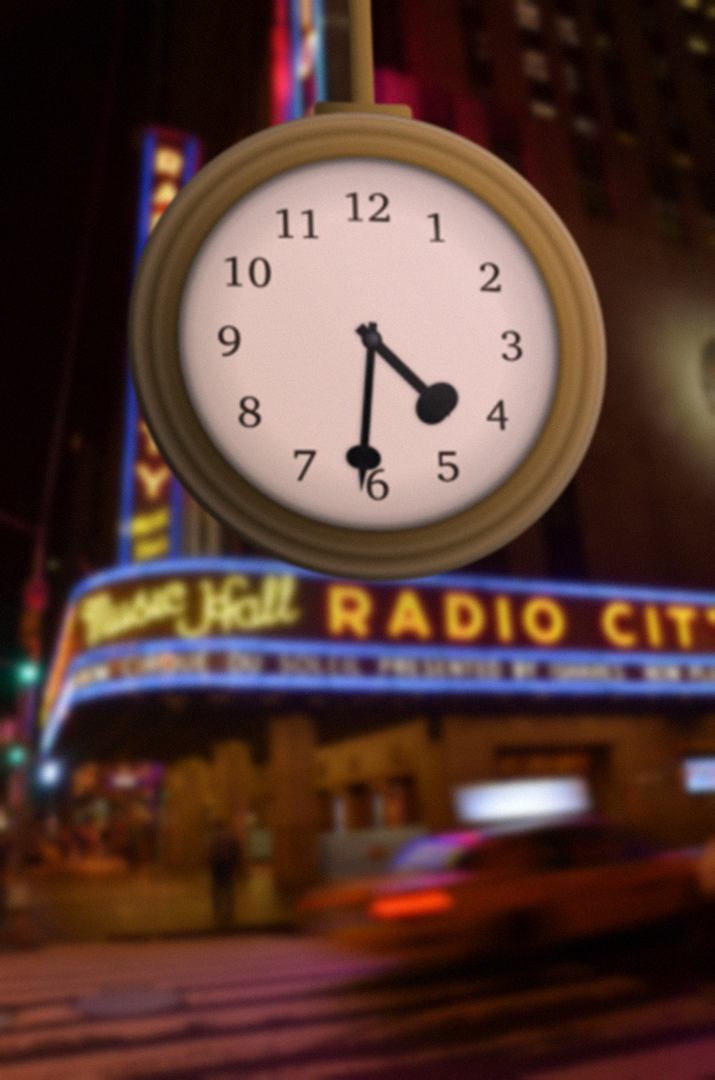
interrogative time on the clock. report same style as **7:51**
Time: **4:31**
